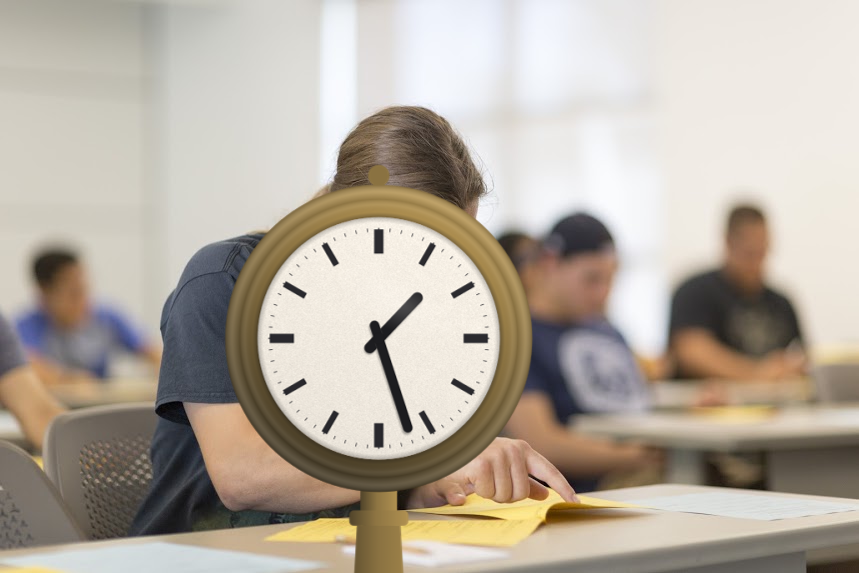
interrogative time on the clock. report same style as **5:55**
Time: **1:27**
